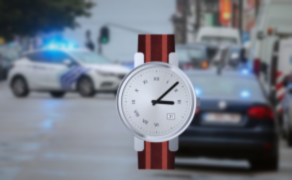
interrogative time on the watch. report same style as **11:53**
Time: **3:08**
